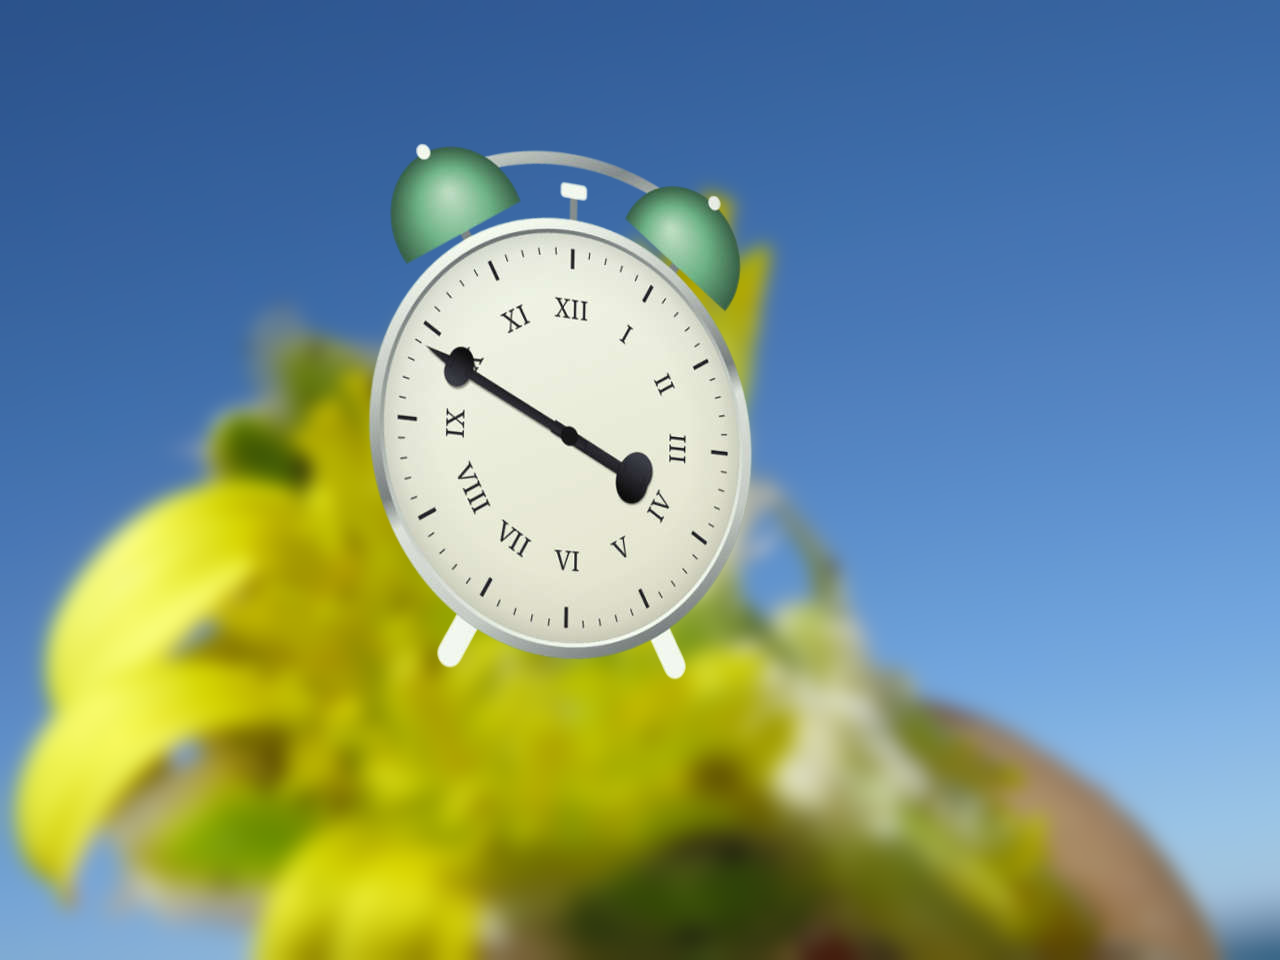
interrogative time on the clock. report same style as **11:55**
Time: **3:49**
